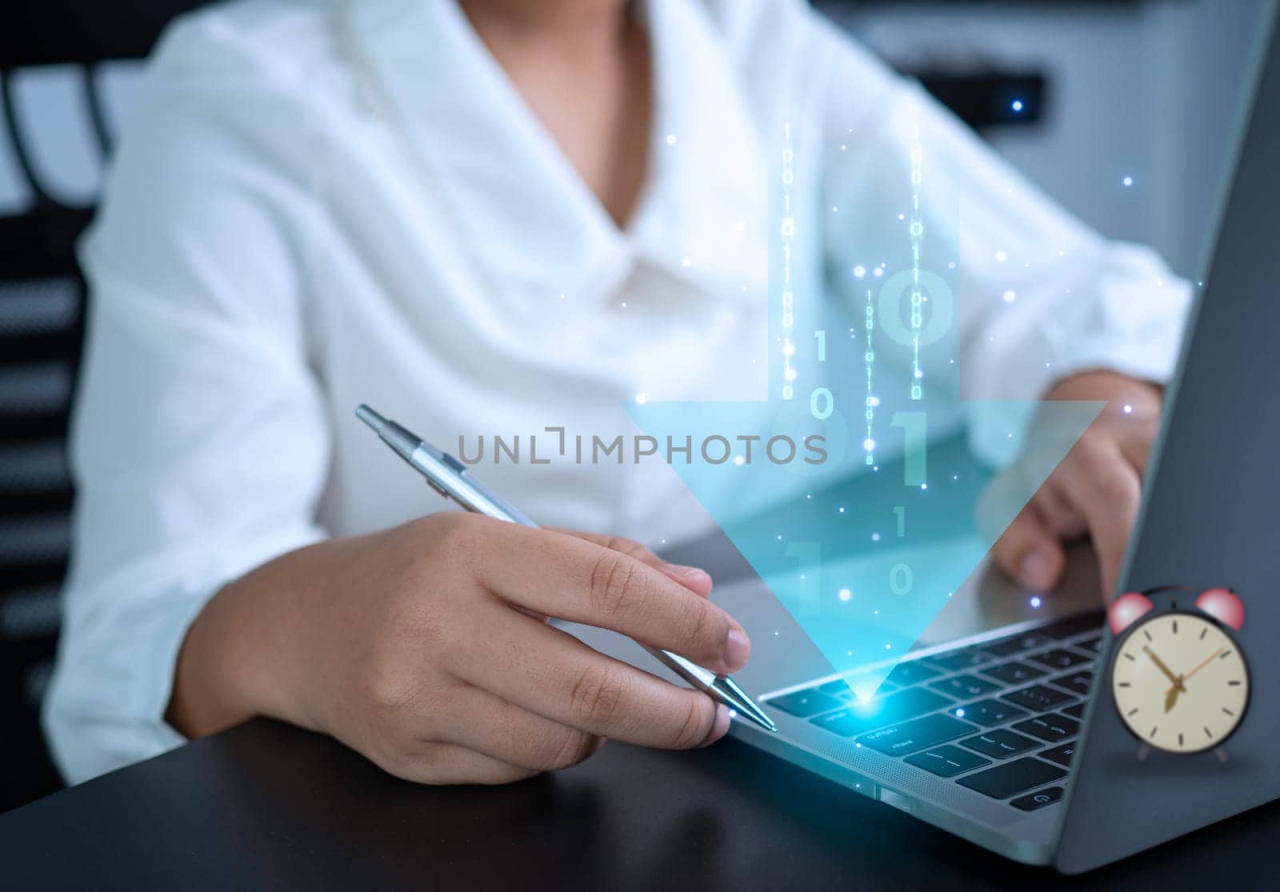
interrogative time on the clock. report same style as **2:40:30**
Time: **6:53:09**
